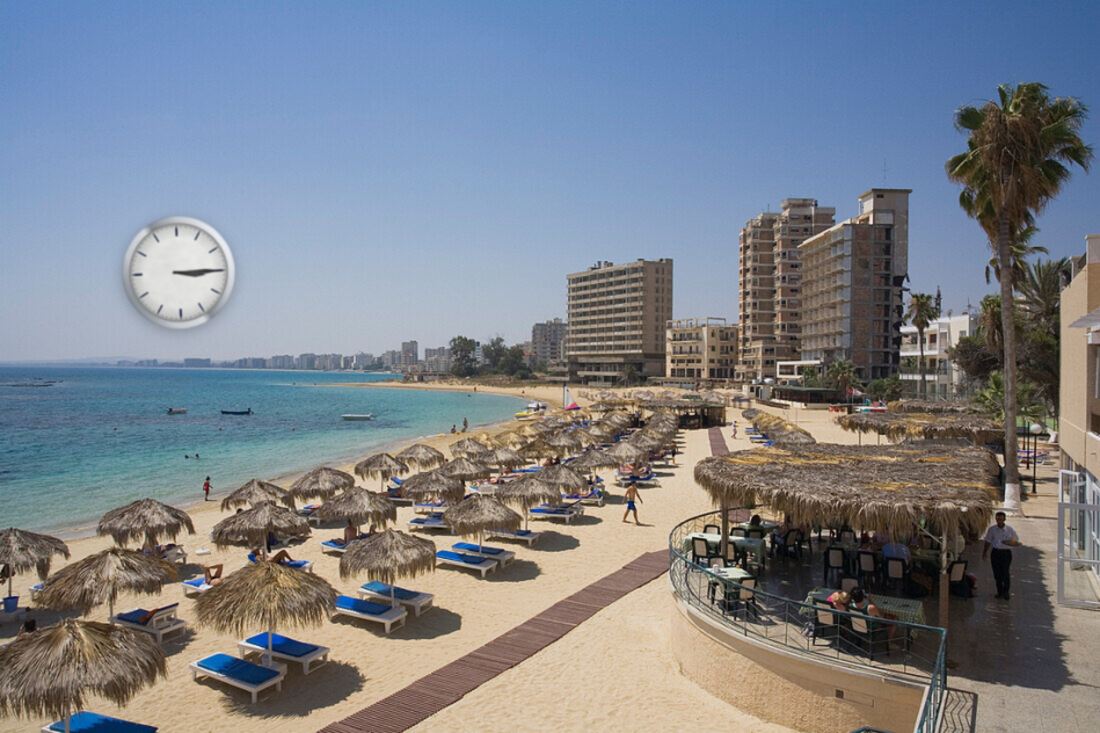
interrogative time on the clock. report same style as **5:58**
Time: **3:15**
